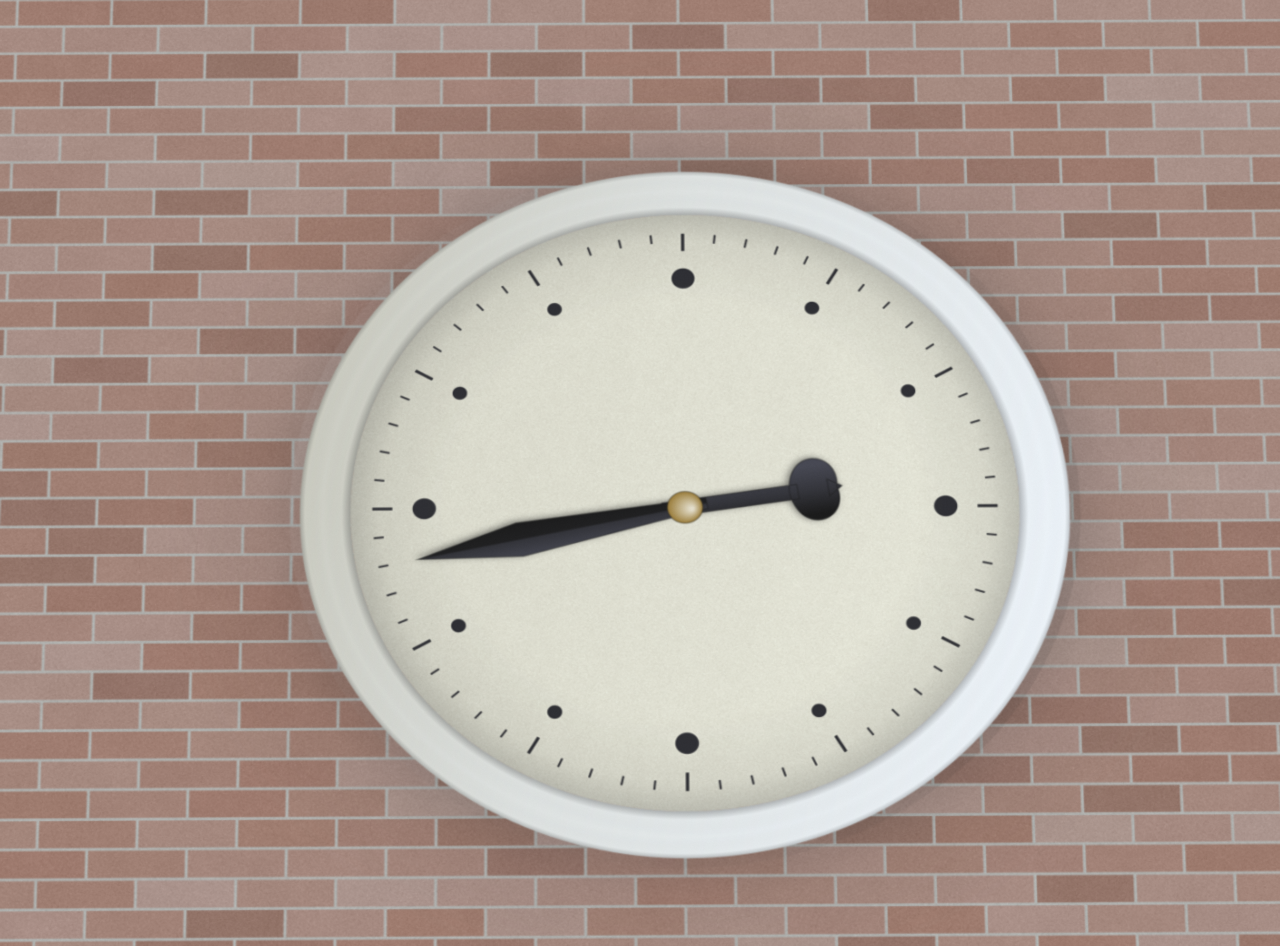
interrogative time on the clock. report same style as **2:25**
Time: **2:43**
